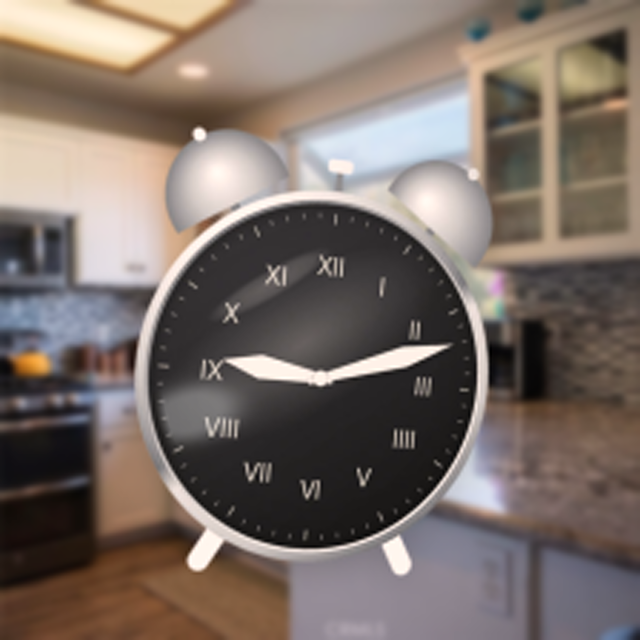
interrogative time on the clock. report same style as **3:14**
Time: **9:12**
